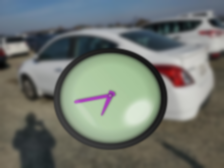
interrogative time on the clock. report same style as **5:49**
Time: **6:43**
